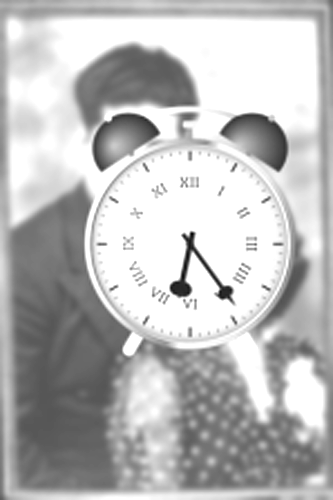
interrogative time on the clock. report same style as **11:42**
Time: **6:24**
